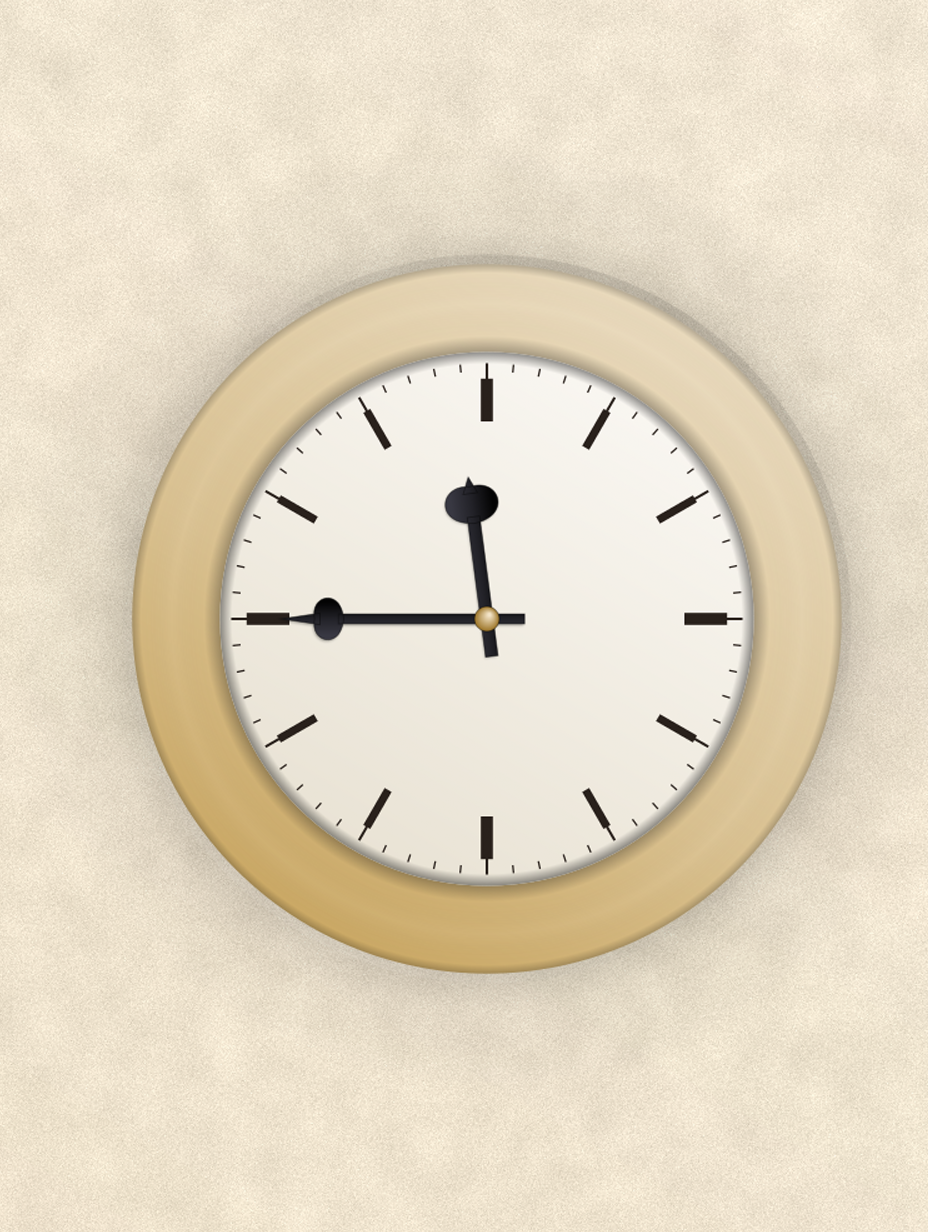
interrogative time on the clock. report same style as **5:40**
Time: **11:45**
